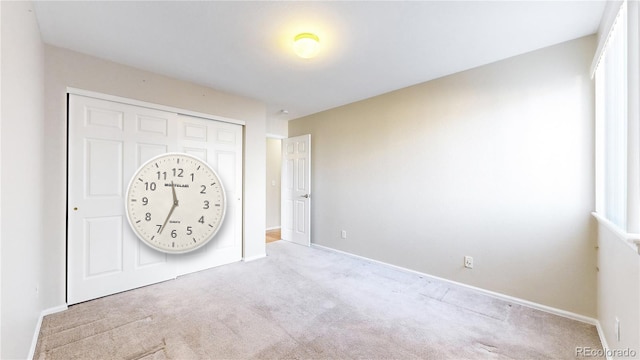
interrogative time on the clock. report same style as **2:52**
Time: **11:34**
